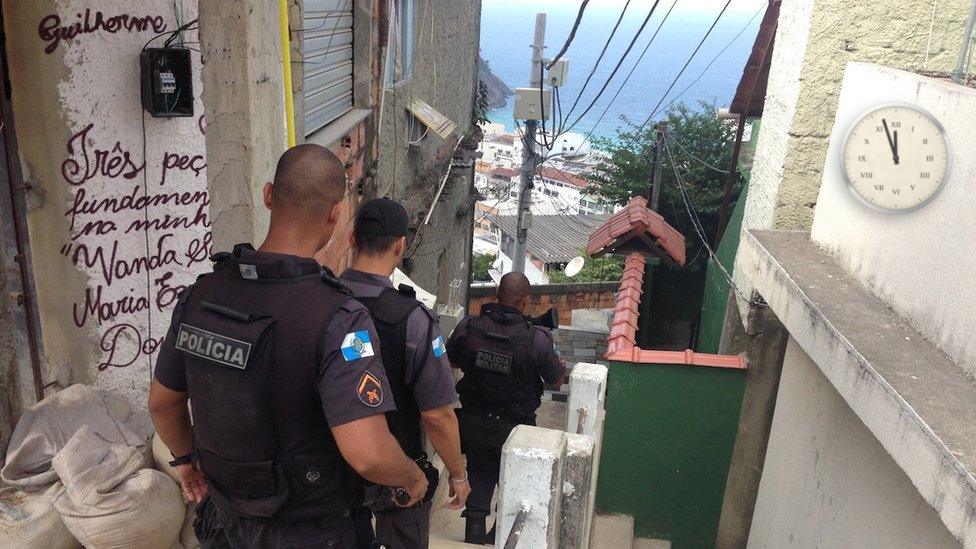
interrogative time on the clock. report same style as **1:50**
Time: **11:57**
